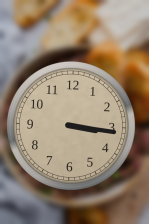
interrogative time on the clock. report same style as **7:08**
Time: **3:16**
